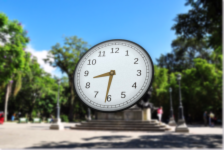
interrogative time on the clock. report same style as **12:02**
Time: **8:31**
